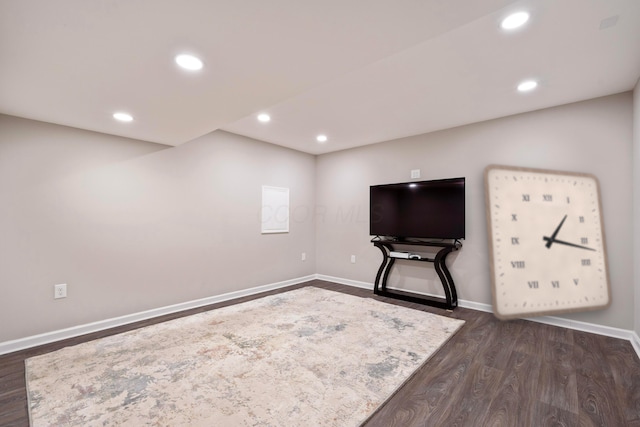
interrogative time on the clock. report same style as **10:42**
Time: **1:17**
